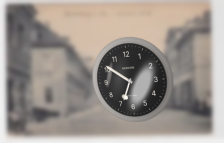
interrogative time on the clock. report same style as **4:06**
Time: **6:51**
